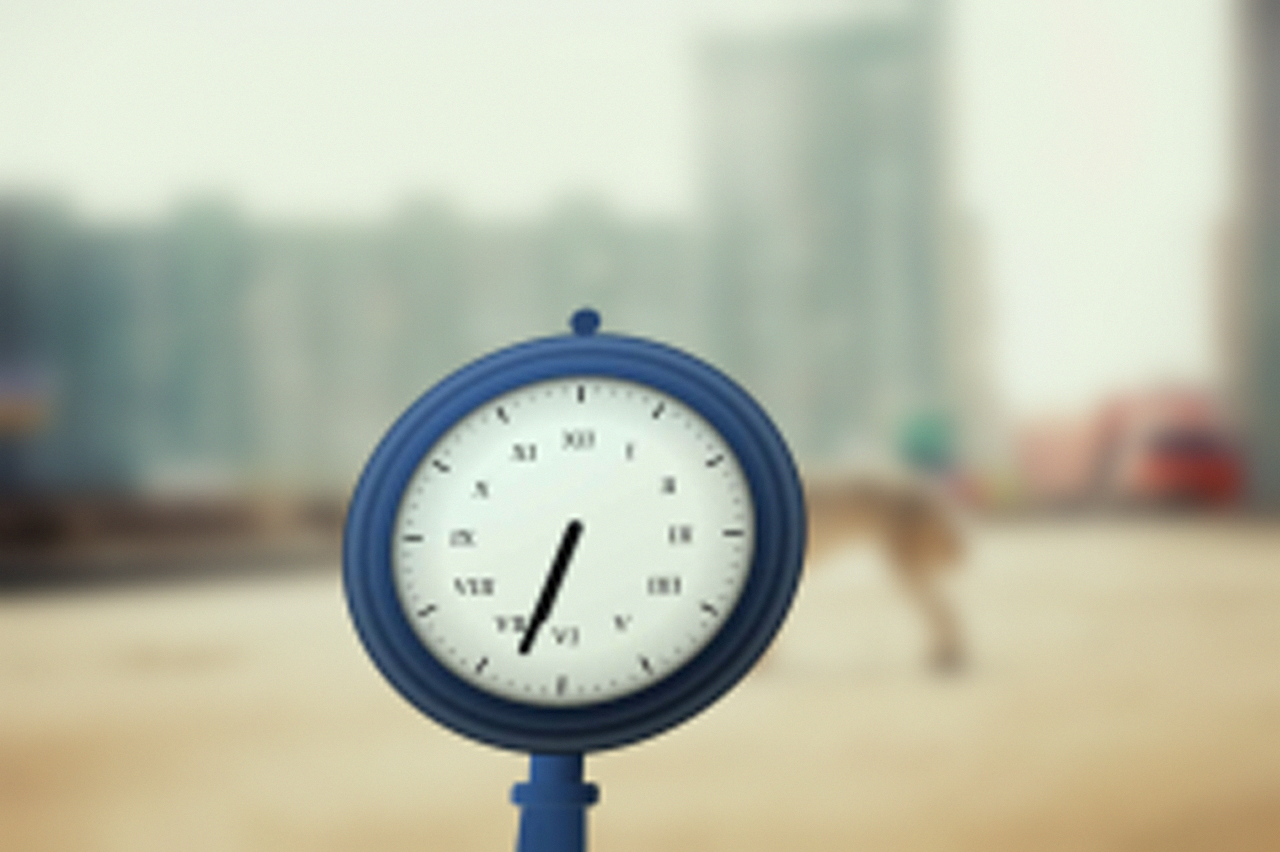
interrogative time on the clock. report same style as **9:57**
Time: **6:33**
